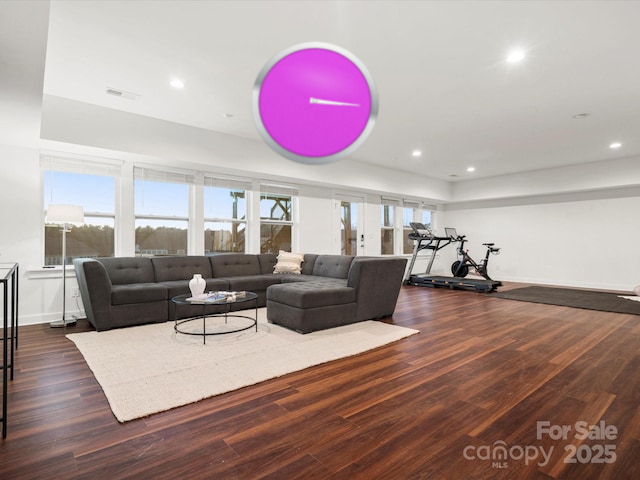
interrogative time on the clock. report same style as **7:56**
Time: **3:16**
